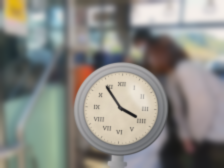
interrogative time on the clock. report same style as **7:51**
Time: **3:54**
